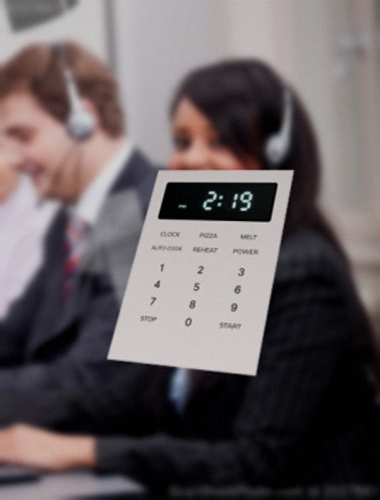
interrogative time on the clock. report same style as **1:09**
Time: **2:19**
